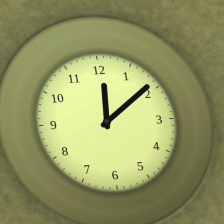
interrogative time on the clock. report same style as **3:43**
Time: **12:09**
